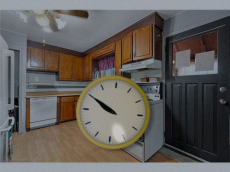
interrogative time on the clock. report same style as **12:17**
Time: **9:50**
